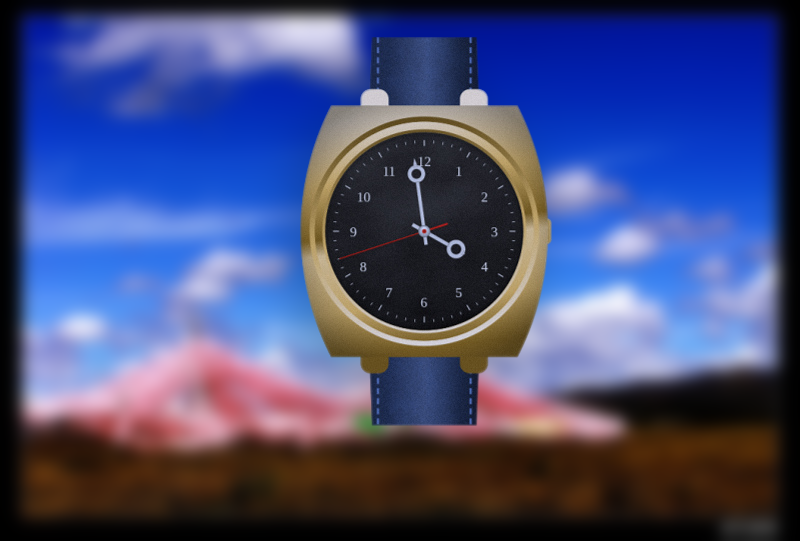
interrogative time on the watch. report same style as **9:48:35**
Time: **3:58:42**
